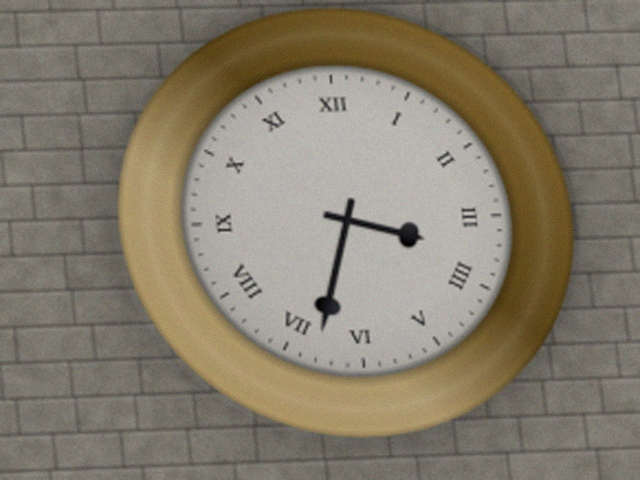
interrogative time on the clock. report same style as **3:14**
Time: **3:33**
